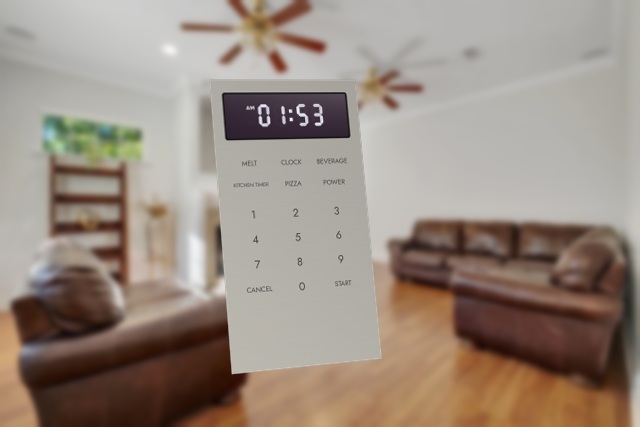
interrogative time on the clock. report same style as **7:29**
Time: **1:53**
